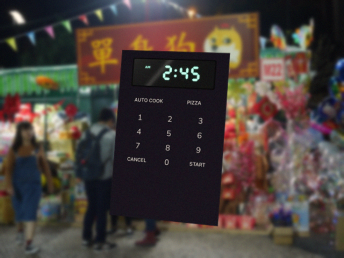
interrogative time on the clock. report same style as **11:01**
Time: **2:45**
